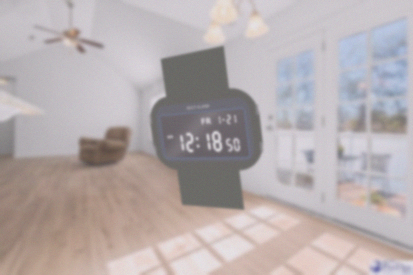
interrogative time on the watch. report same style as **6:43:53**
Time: **12:18:50**
